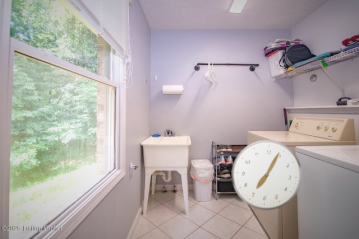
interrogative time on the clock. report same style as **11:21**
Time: **7:04**
